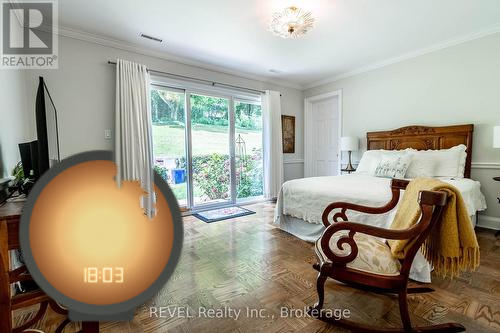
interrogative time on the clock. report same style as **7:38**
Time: **18:03**
